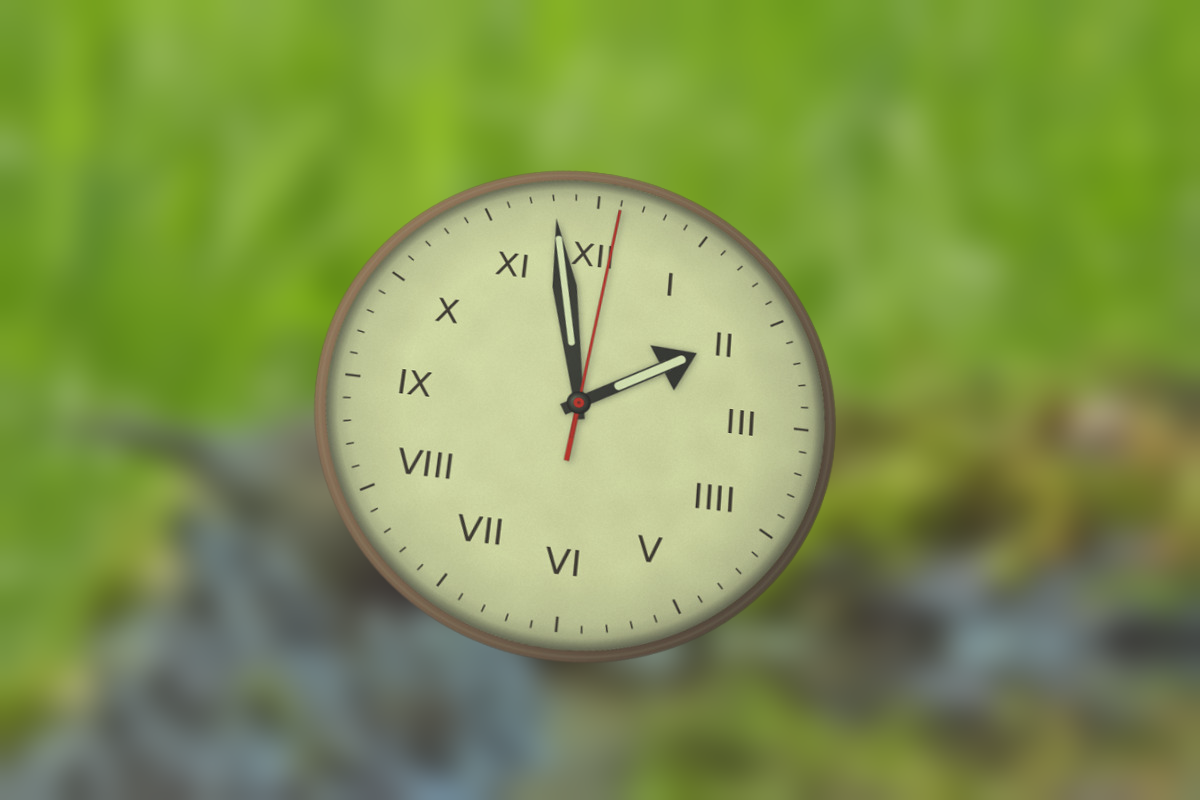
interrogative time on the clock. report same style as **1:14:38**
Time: **1:58:01**
